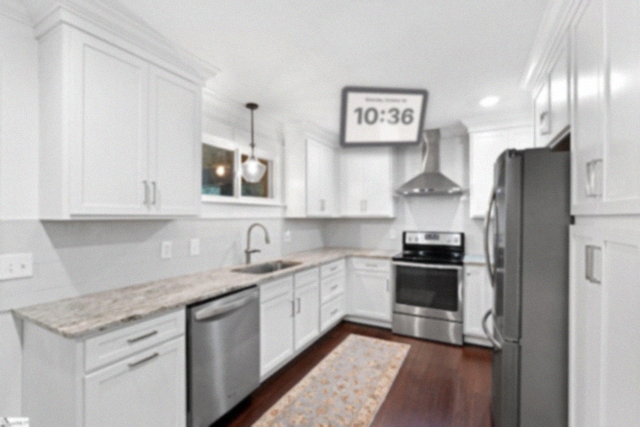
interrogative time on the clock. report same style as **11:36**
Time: **10:36**
